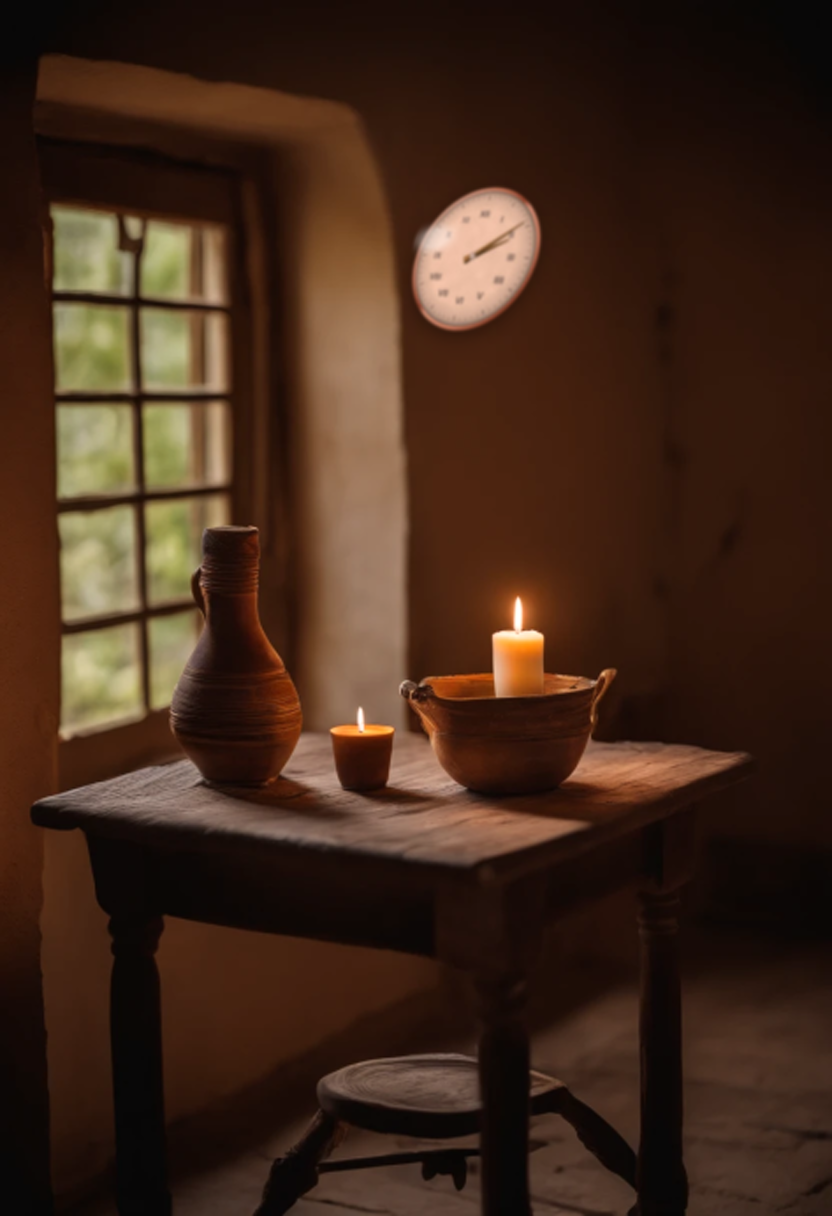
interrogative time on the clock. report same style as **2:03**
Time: **2:09**
